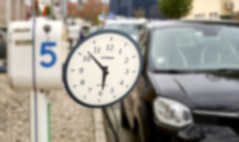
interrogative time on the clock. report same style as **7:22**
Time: **5:52**
